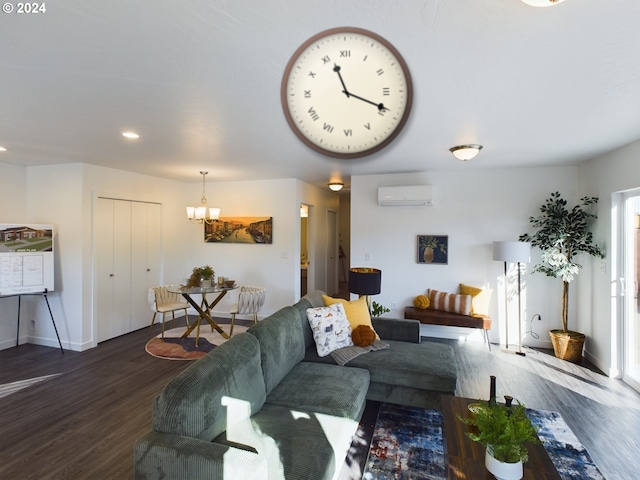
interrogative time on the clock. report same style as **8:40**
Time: **11:19**
